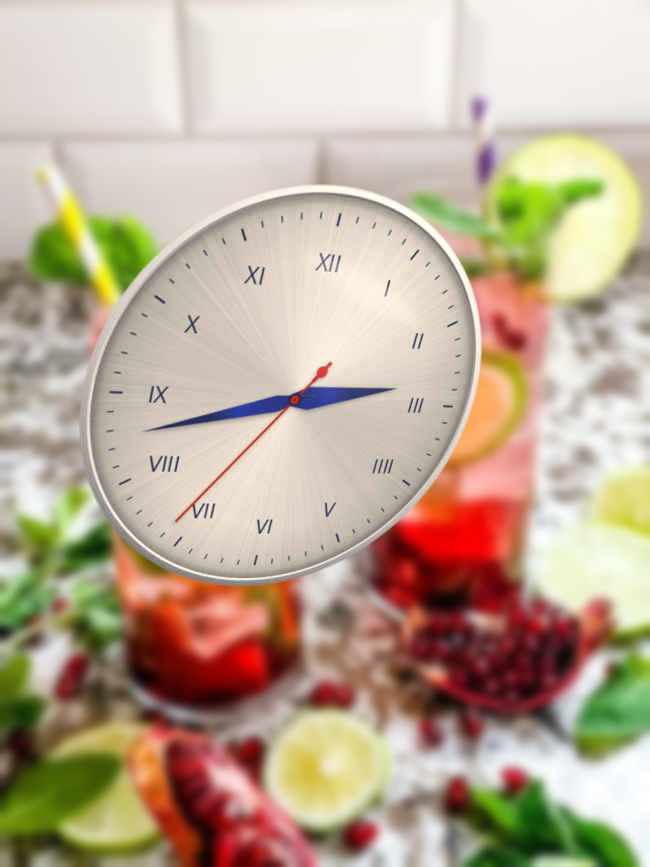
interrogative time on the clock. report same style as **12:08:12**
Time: **2:42:36**
